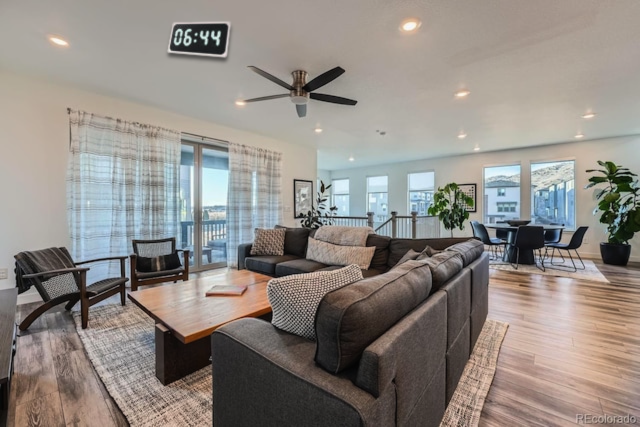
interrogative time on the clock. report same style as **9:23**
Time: **6:44**
